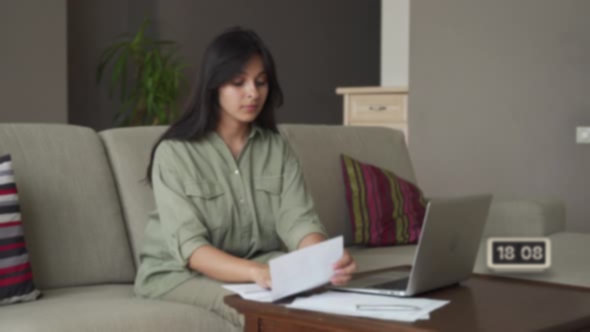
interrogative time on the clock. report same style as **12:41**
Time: **18:08**
